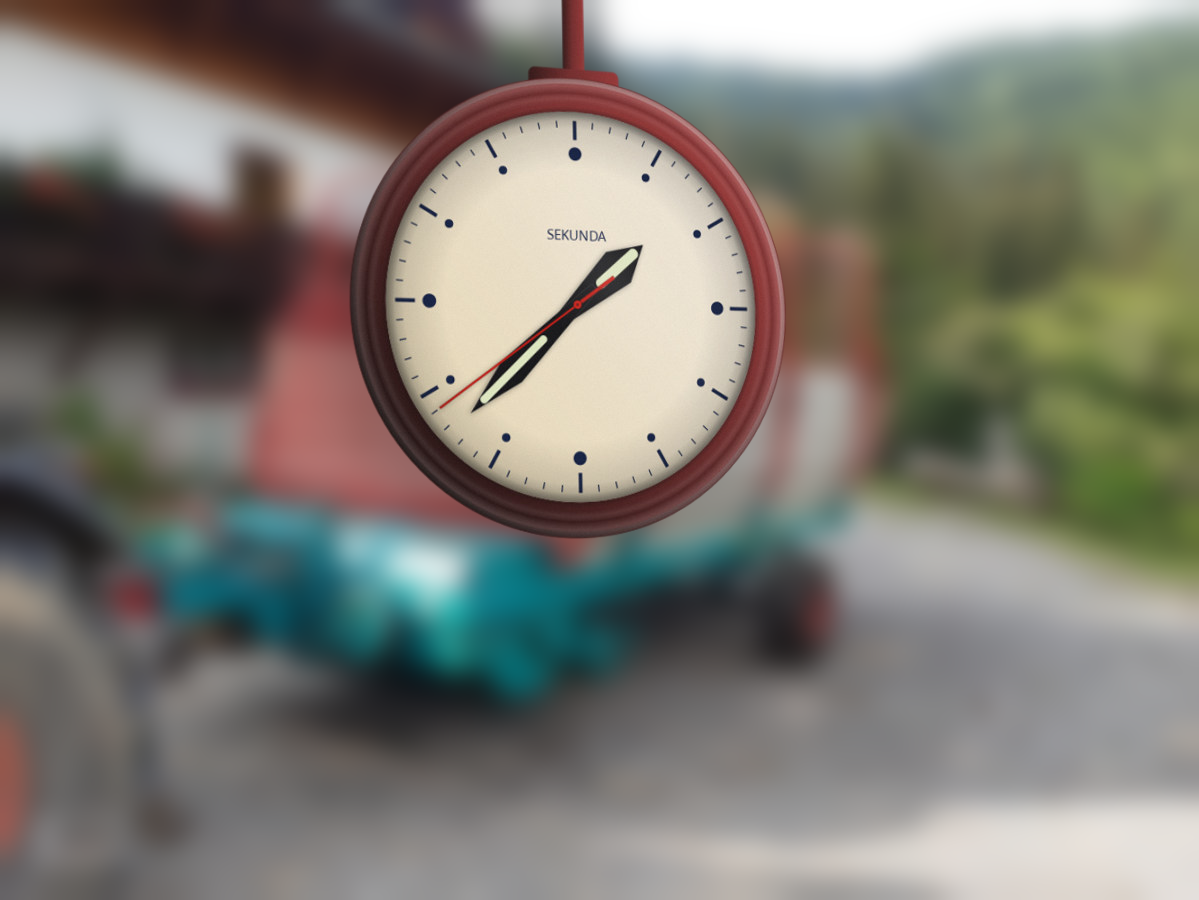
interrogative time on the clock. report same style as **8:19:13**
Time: **1:37:39**
